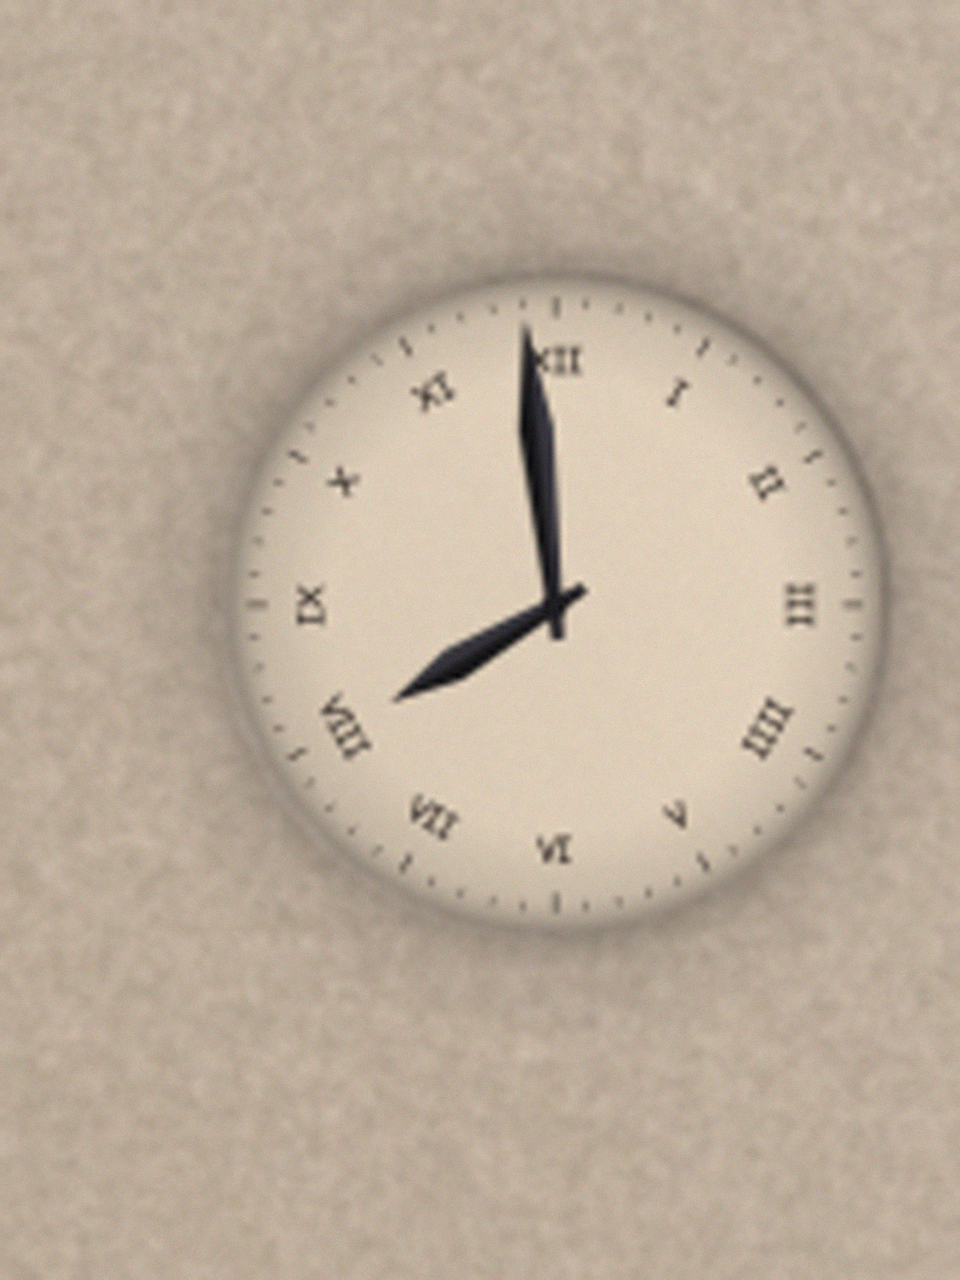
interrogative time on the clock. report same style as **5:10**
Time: **7:59**
